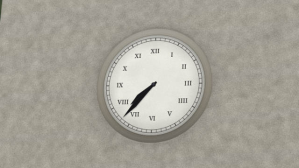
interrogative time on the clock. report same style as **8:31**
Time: **7:37**
